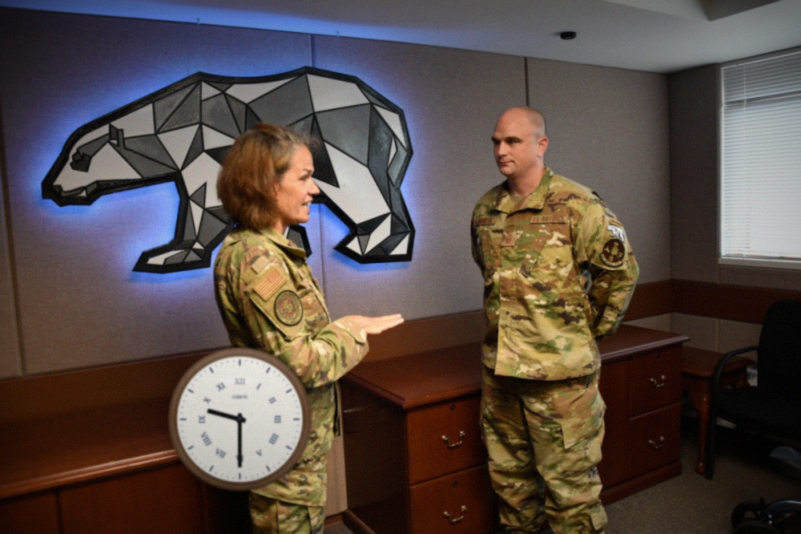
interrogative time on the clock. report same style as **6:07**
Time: **9:30**
